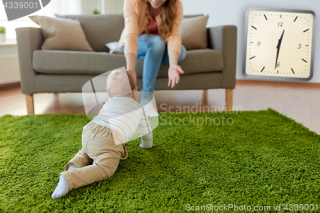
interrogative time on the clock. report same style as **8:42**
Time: **12:31**
